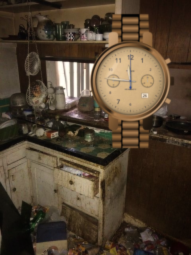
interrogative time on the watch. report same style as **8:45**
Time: **11:46**
